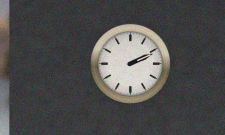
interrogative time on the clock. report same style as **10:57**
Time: **2:11**
